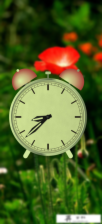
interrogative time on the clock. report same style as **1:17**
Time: **8:38**
